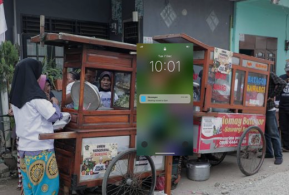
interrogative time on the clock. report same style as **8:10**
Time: **10:01**
